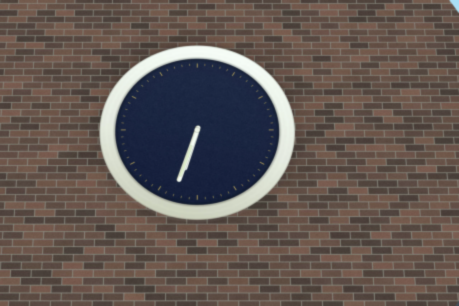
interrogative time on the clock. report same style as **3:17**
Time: **6:33**
